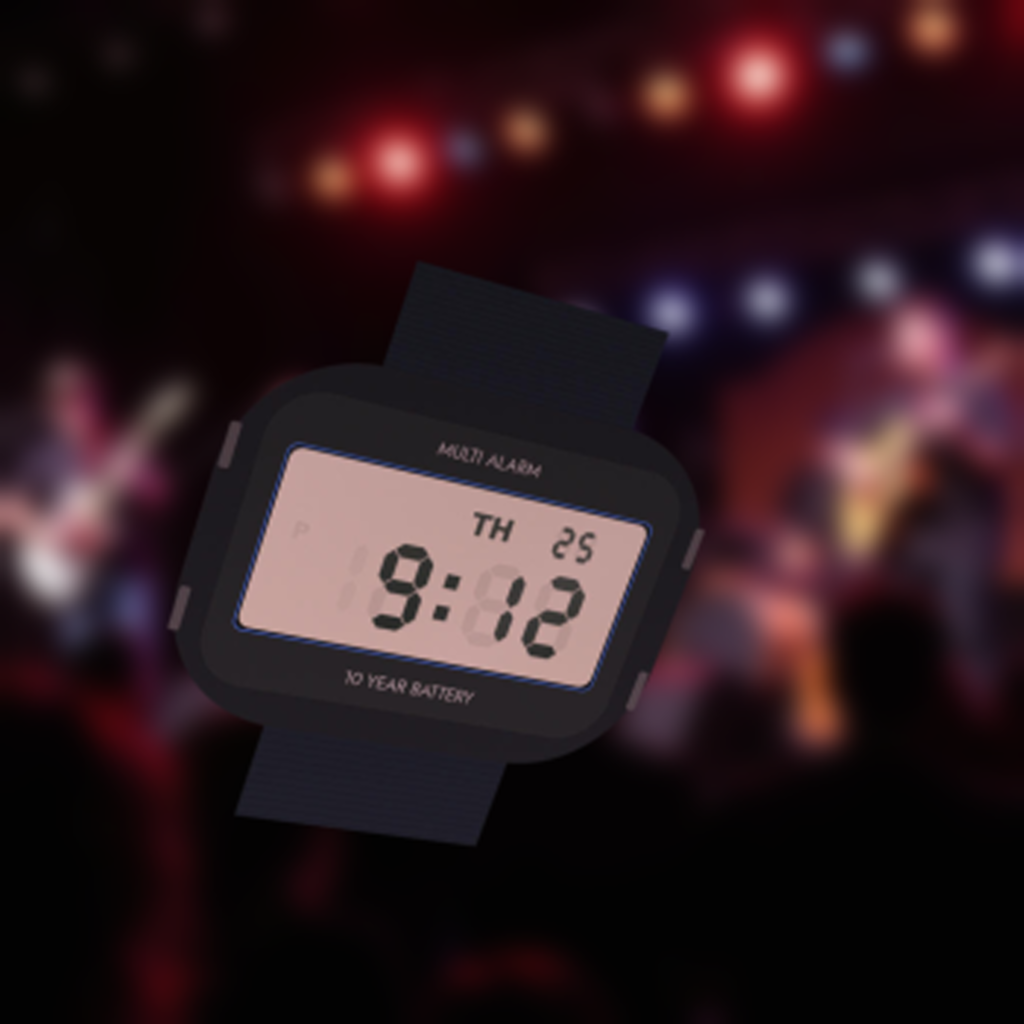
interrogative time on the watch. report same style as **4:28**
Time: **9:12**
